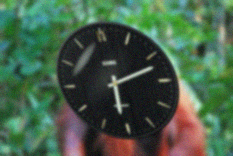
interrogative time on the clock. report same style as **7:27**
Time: **6:12**
